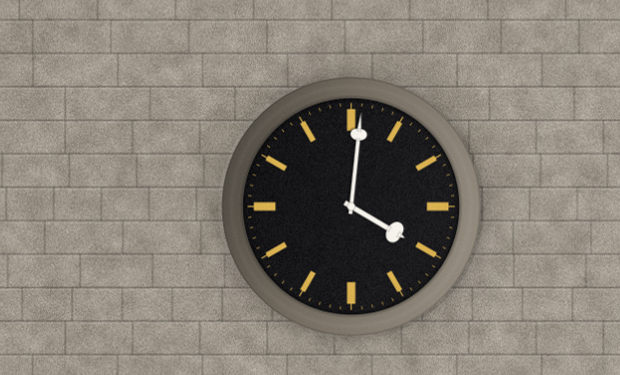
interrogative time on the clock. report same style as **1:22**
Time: **4:01**
